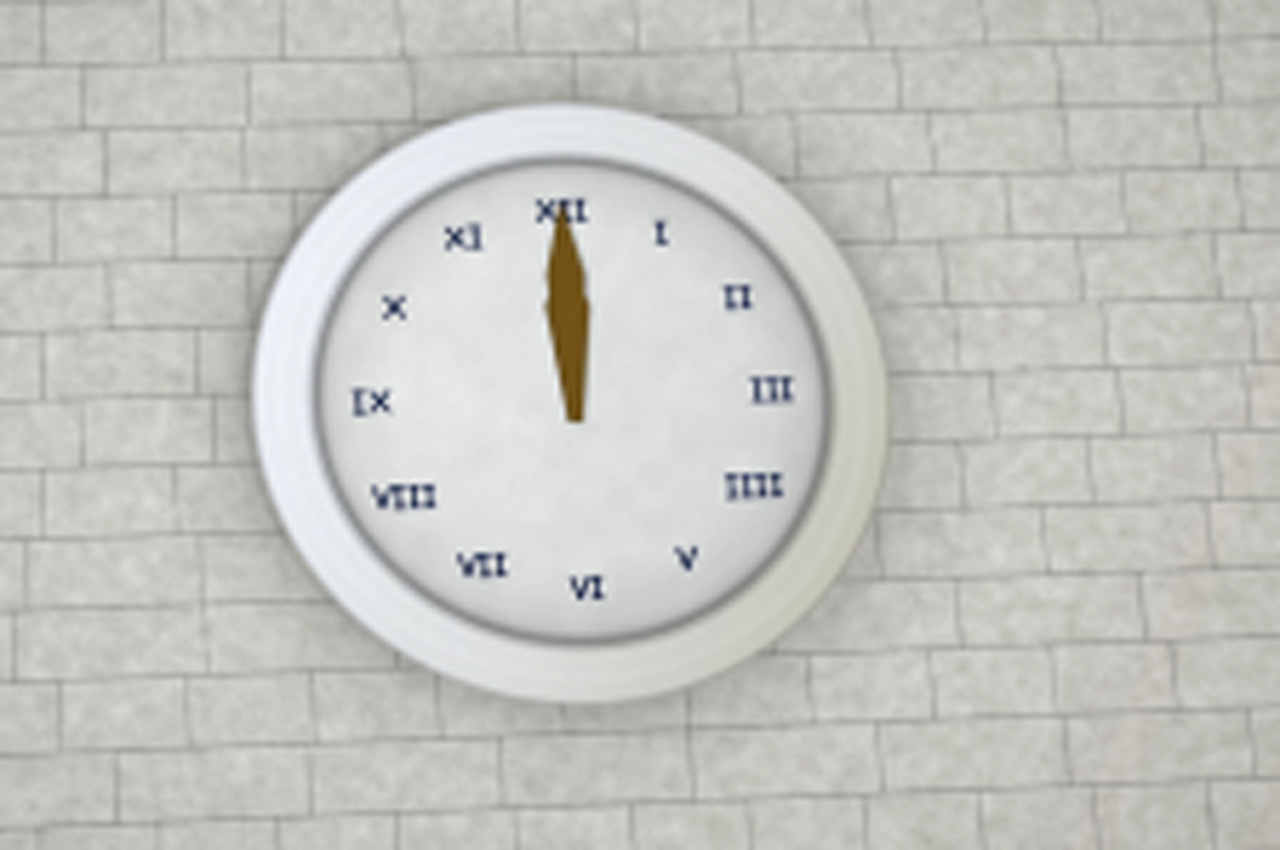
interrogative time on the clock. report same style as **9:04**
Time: **12:00**
